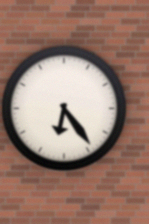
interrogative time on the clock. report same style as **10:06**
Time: **6:24**
